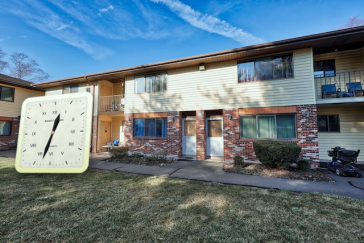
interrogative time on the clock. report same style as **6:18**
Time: **12:33**
